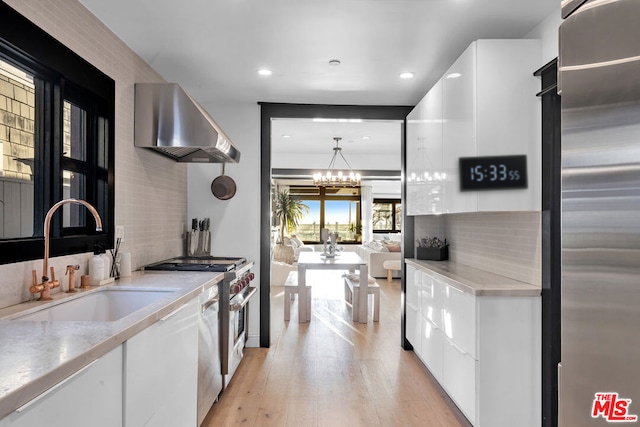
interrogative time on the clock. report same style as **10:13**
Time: **15:33**
